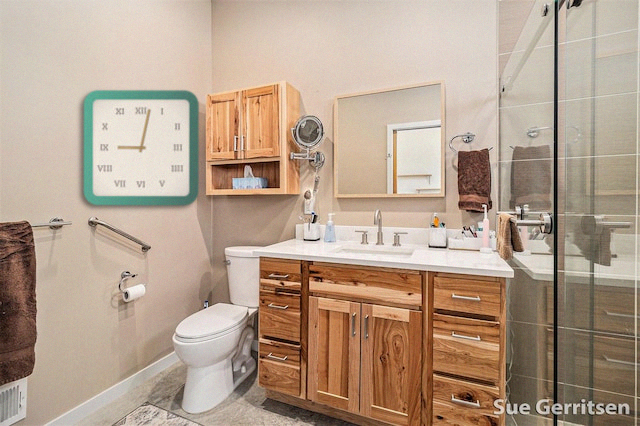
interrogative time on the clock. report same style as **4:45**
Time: **9:02**
